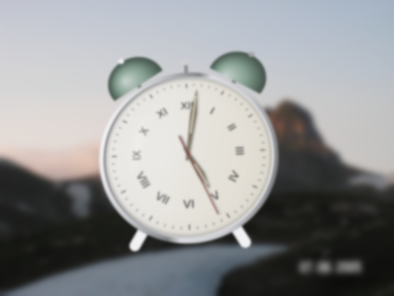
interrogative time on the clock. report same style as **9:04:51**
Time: **5:01:26**
